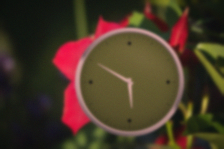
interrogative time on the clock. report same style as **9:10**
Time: **5:50**
